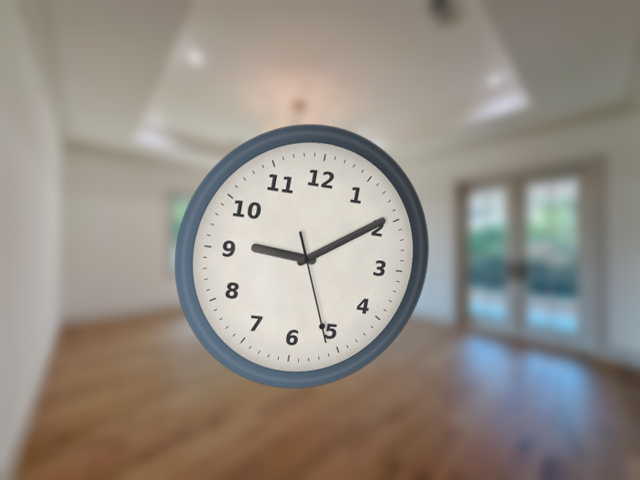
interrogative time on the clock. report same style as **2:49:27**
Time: **9:09:26**
